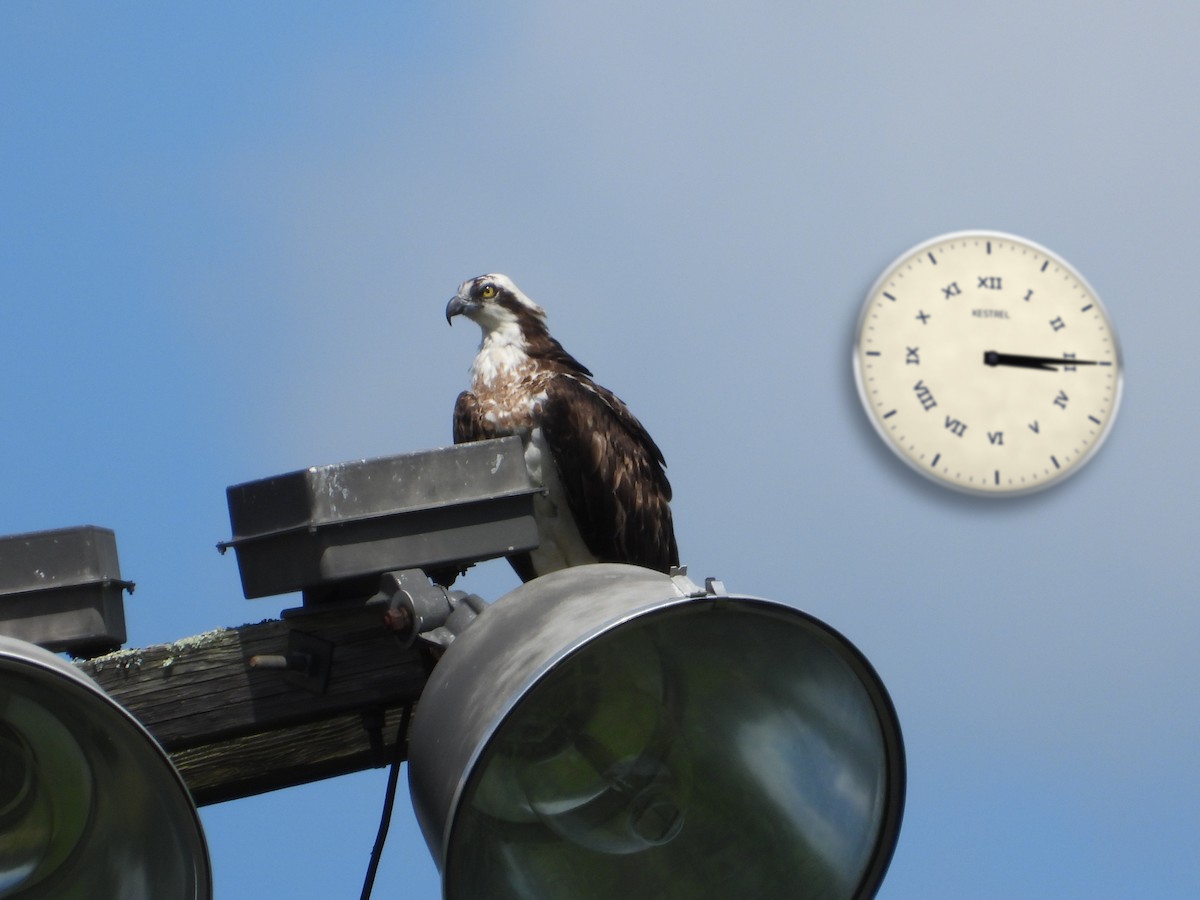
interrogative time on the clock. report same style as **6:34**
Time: **3:15**
